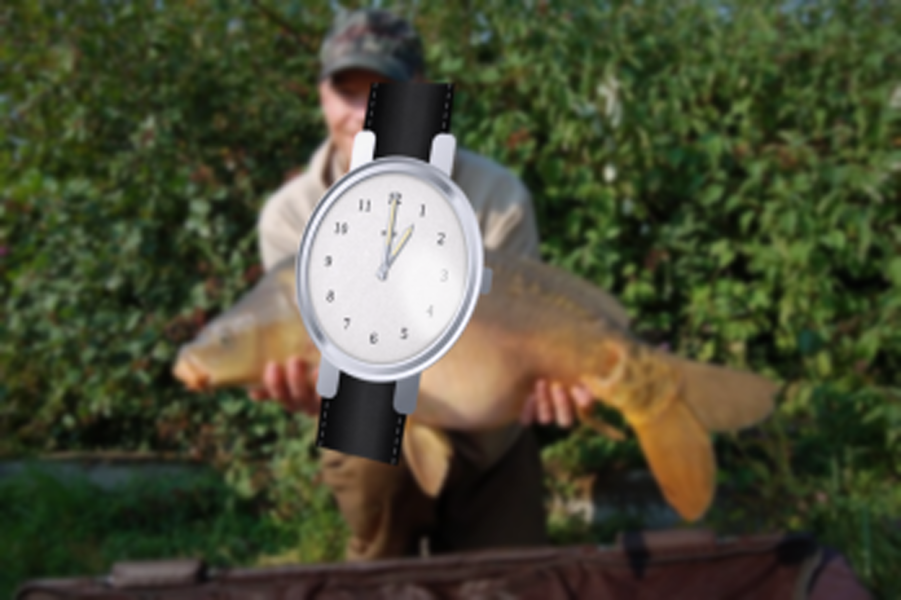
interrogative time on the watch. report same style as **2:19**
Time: **1:00**
